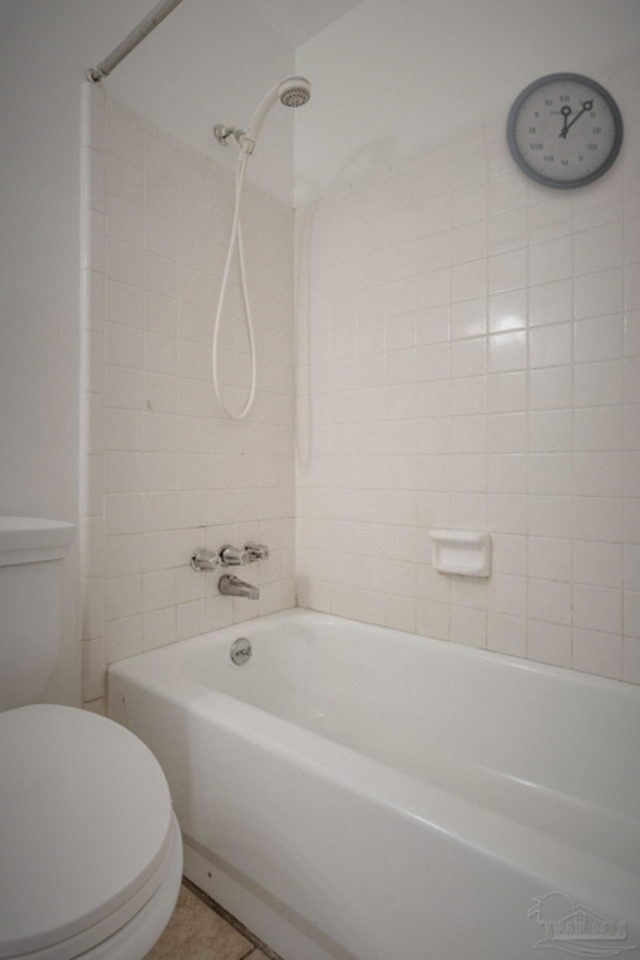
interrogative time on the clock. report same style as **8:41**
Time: **12:07**
